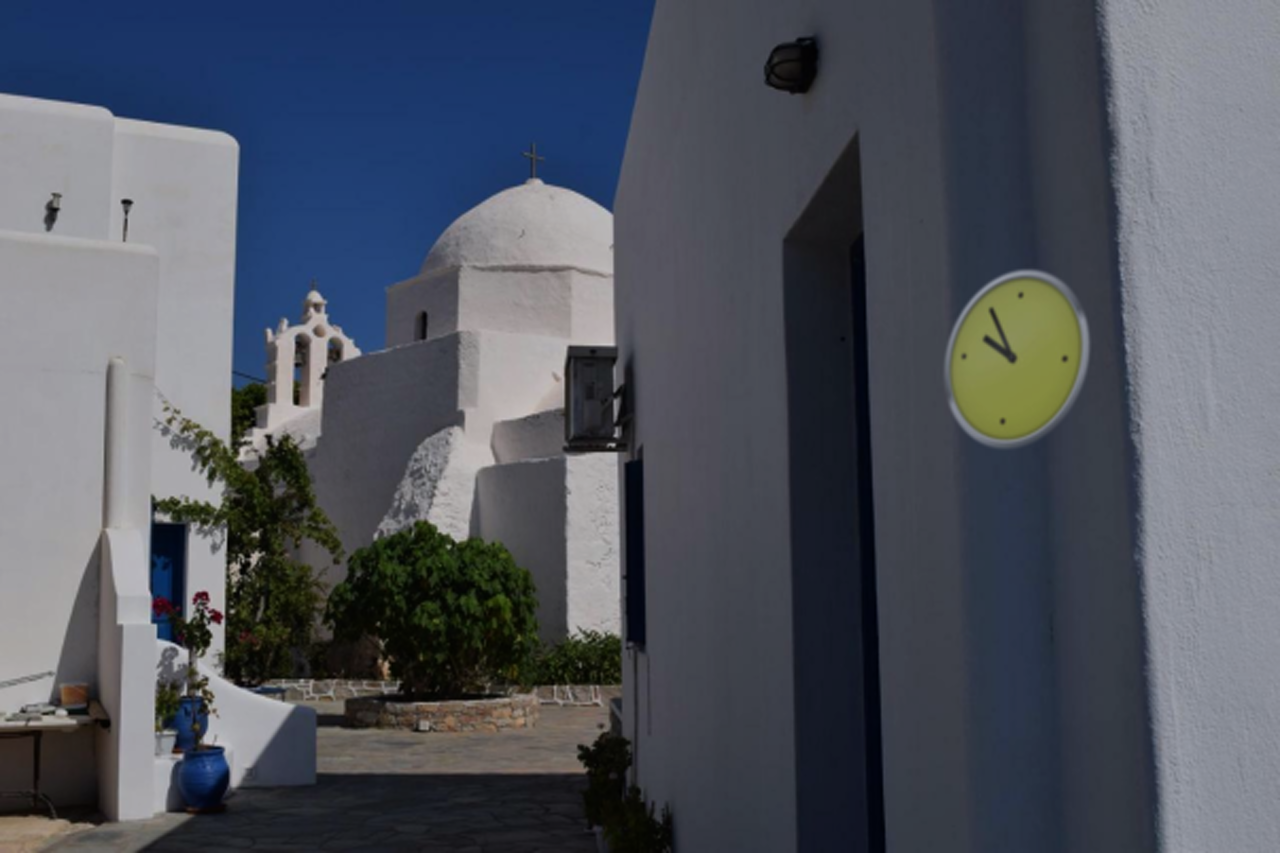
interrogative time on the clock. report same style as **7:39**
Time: **9:54**
